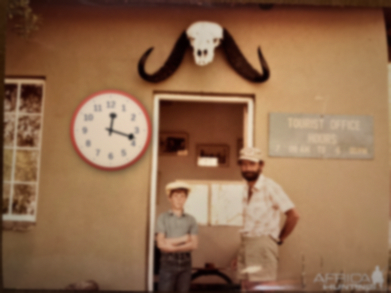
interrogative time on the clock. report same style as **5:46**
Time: **12:18**
